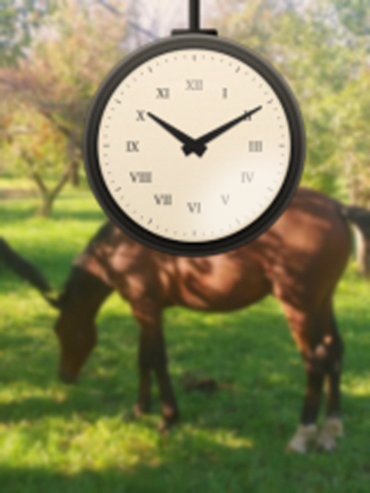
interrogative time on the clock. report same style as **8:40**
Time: **10:10**
